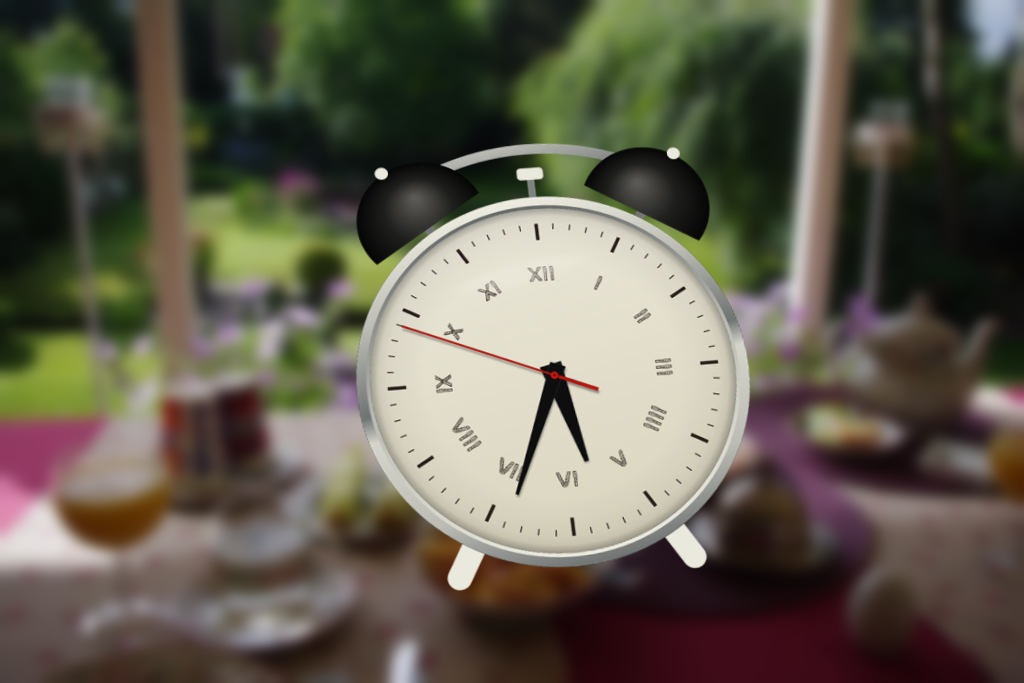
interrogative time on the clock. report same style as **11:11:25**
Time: **5:33:49**
